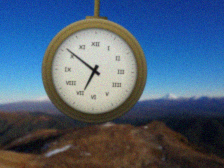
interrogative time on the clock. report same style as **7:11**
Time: **6:51**
